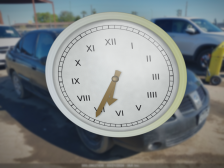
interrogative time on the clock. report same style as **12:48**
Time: **6:35**
